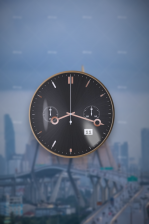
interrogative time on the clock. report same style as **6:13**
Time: **8:18**
